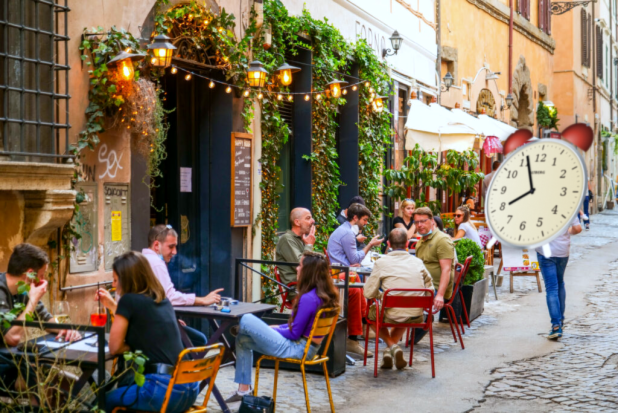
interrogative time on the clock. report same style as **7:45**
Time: **7:56**
